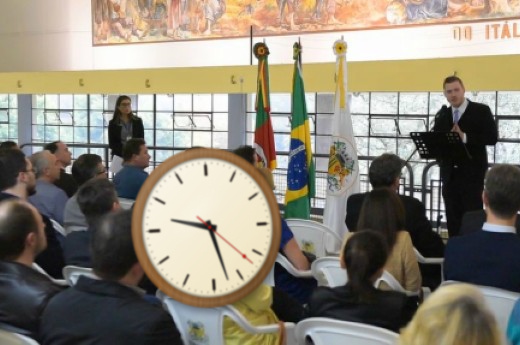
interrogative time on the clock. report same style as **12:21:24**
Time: **9:27:22**
